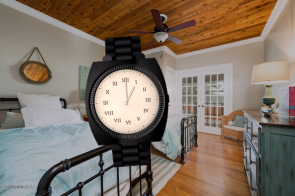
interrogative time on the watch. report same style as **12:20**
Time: **1:00**
